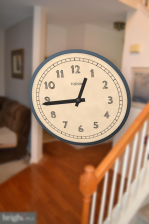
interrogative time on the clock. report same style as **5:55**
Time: **12:44**
